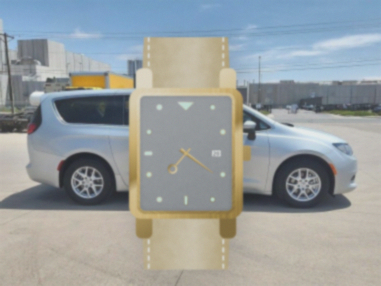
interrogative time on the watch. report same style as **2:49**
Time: **7:21**
